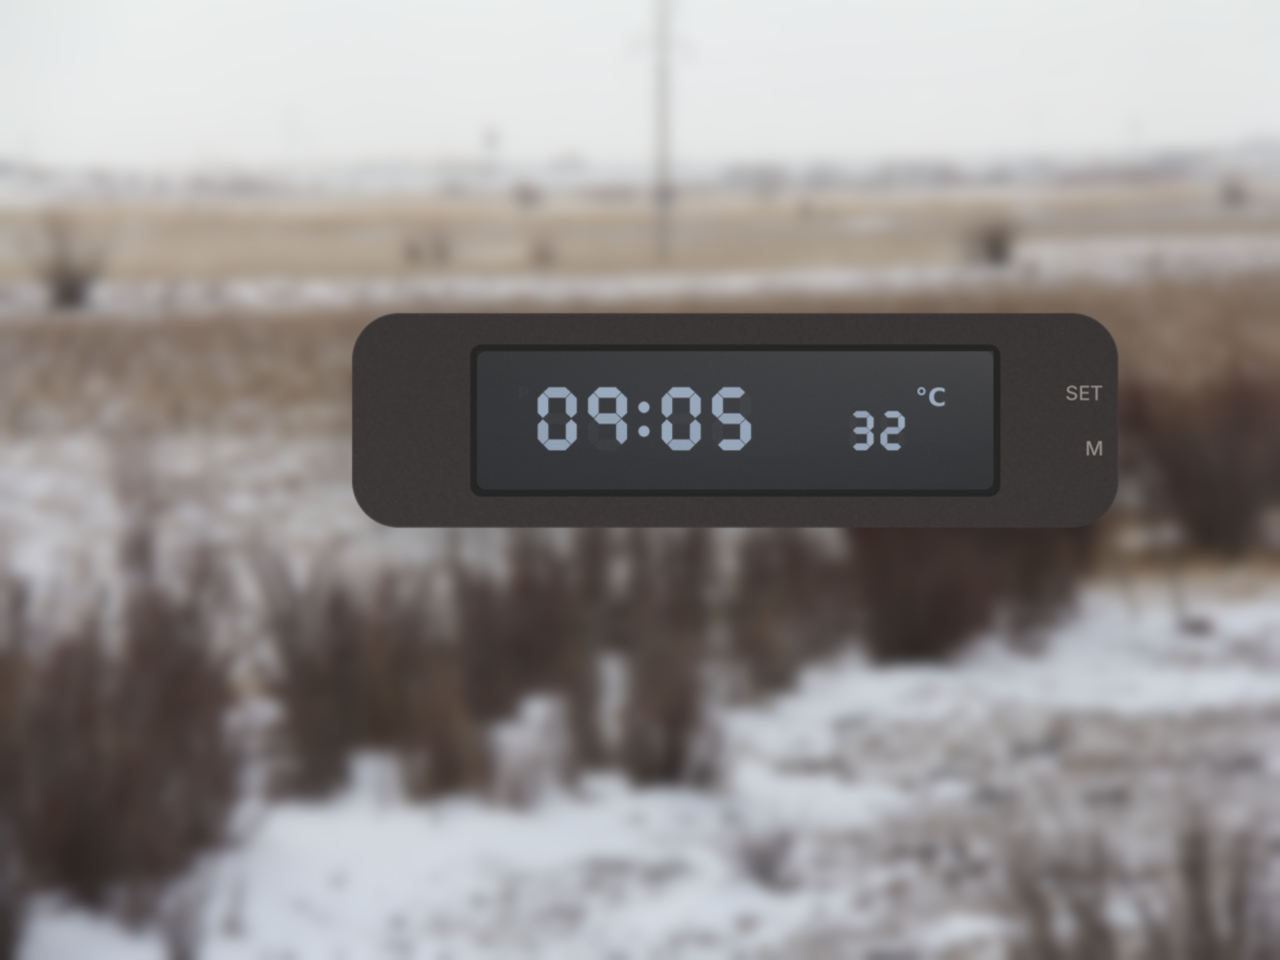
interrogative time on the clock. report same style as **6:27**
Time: **9:05**
